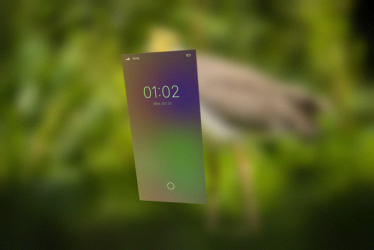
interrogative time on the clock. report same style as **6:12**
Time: **1:02**
